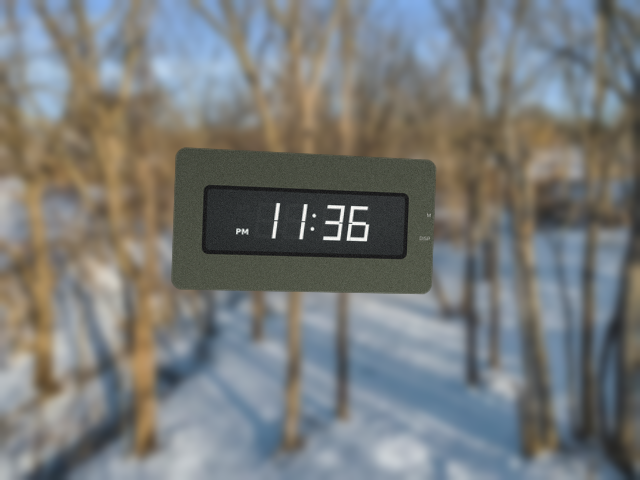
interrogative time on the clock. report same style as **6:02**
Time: **11:36**
